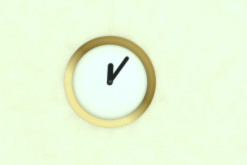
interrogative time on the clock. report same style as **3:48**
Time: **12:06**
